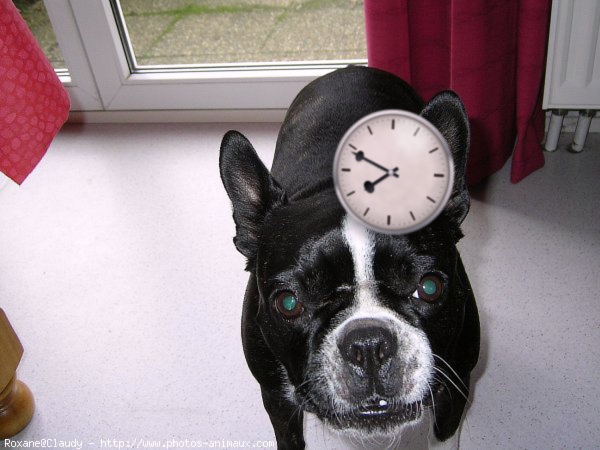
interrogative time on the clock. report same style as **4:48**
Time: **7:49**
